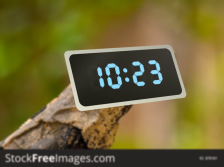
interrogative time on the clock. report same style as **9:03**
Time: **10:23**
